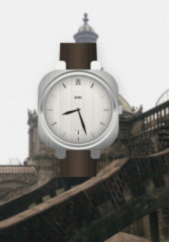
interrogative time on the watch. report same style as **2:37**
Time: **8:27**
